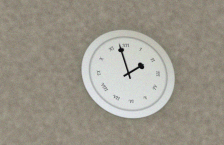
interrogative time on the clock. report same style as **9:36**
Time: **1:58**
